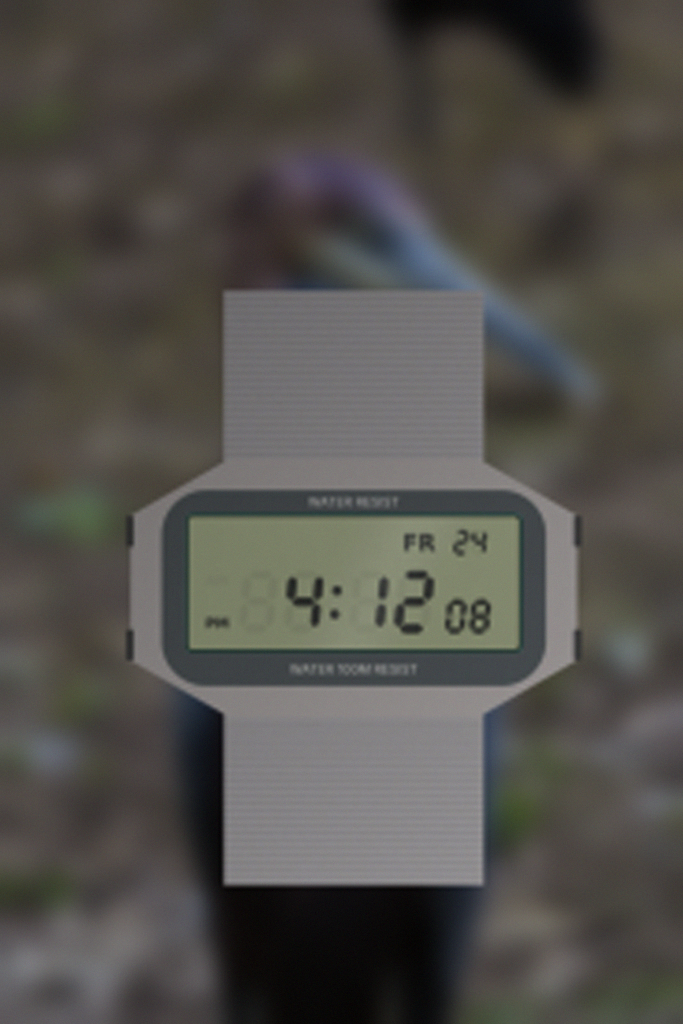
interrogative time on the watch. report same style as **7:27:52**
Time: **4:12:08**
